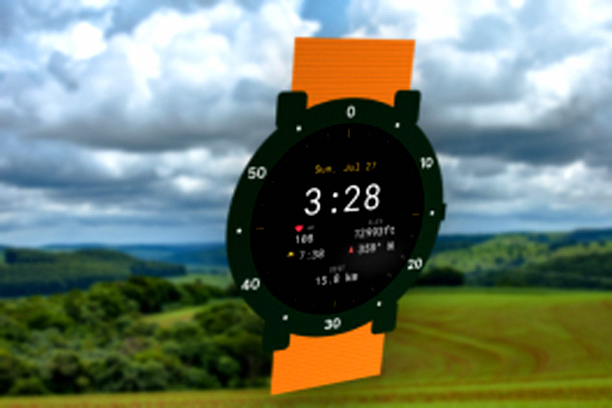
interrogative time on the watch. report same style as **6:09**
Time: **3:28**
